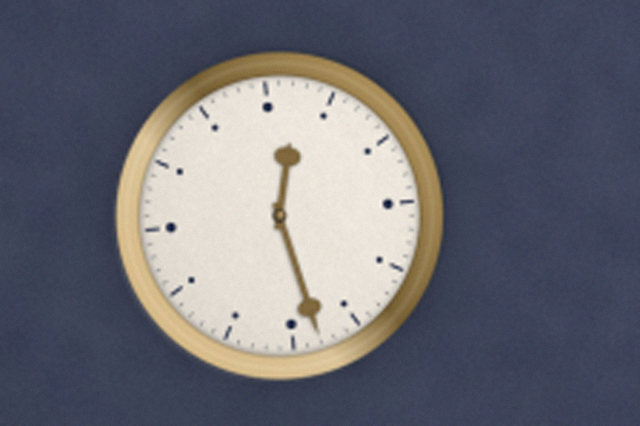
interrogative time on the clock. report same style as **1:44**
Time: **12:28**
